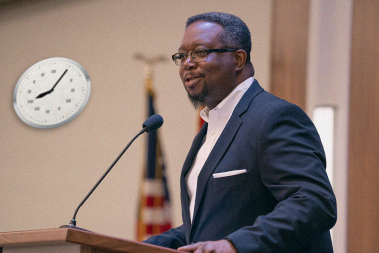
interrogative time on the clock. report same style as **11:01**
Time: **8:05**
